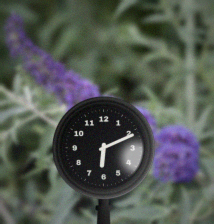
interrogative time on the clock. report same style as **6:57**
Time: **6:11**
